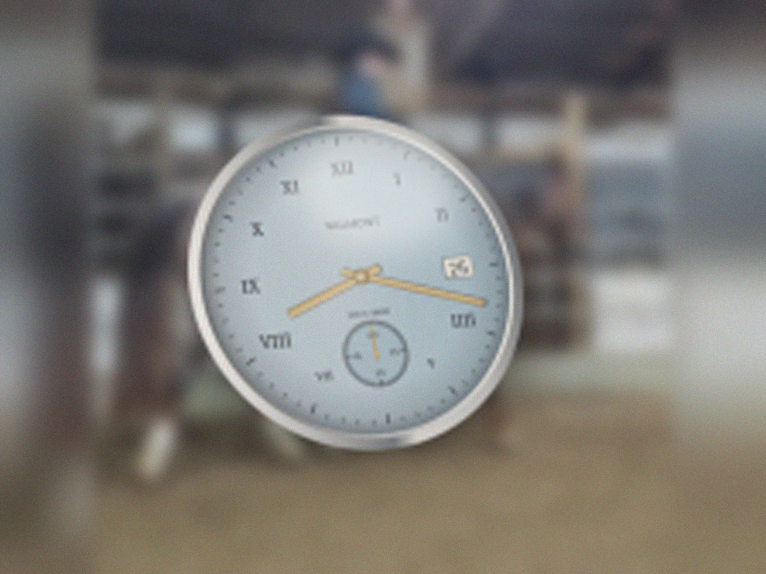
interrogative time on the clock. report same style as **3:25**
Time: **8:18**
